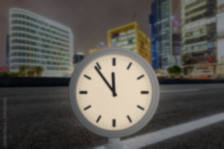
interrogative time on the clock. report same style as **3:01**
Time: **11:54**
